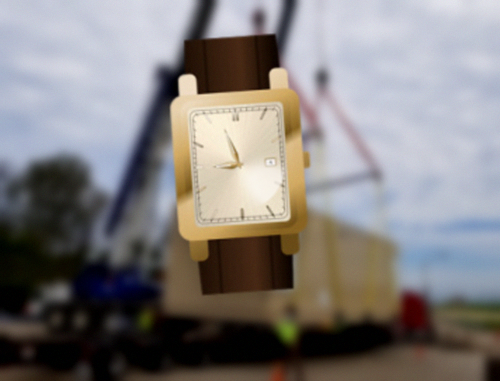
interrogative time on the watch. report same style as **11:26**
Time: **8:57**
